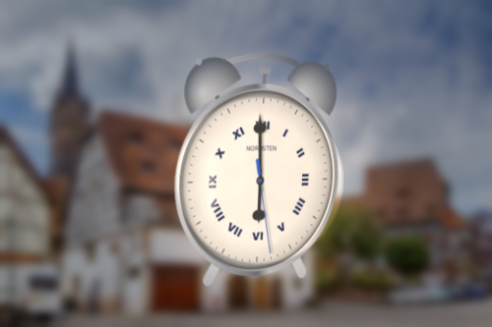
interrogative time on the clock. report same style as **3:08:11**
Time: **5:59:28**
